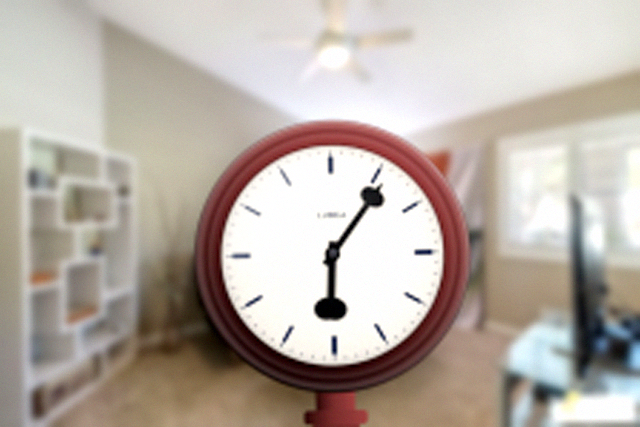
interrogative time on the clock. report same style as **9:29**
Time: **6:06**
